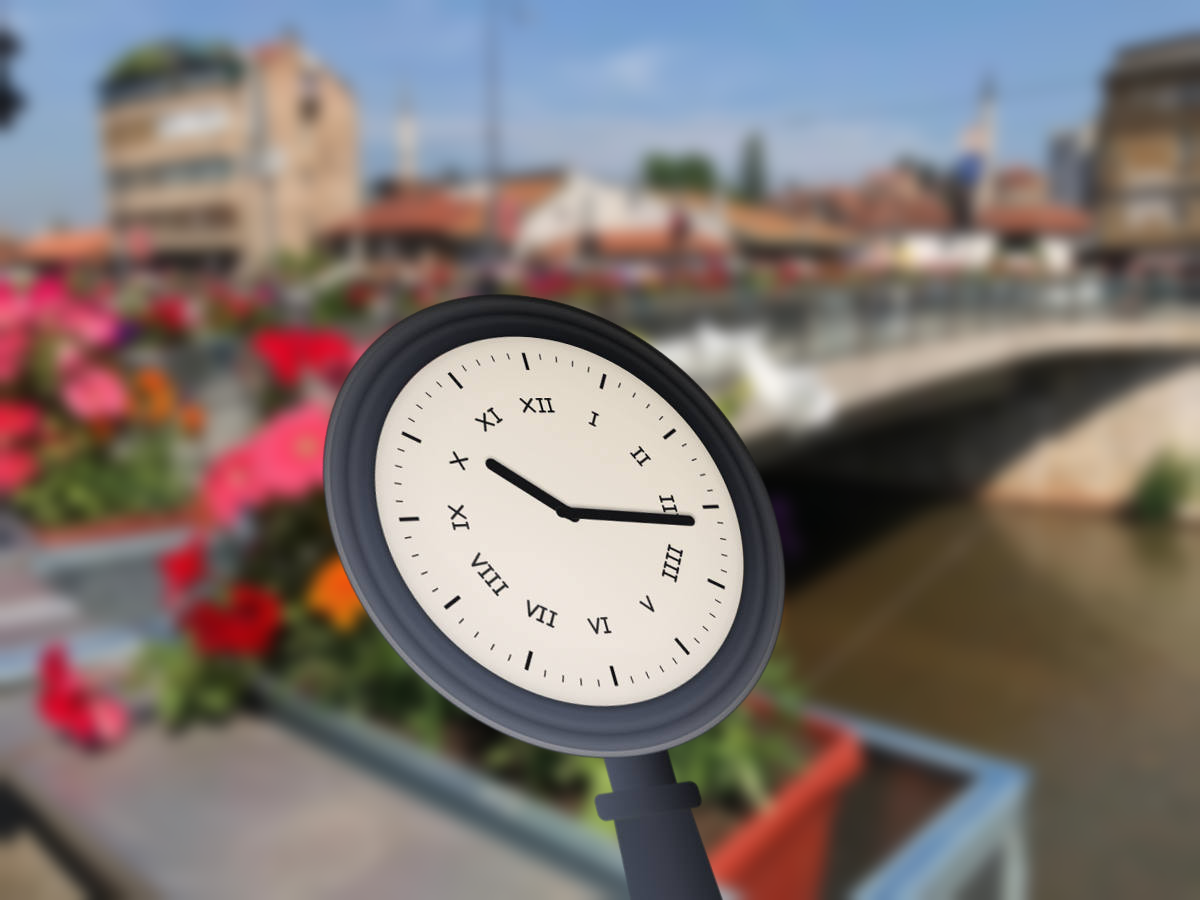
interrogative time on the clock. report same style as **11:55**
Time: **10:16**
